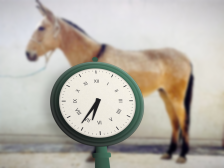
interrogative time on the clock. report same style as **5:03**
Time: **6:36**
